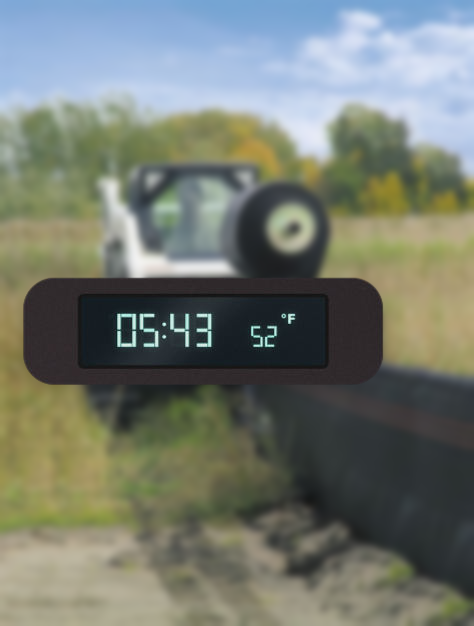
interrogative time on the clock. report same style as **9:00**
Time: **5:43**
